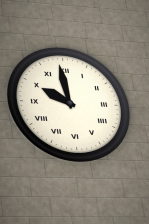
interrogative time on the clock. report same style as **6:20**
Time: **9:59**
